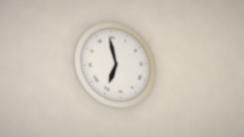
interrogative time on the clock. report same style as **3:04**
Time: **6:59**
